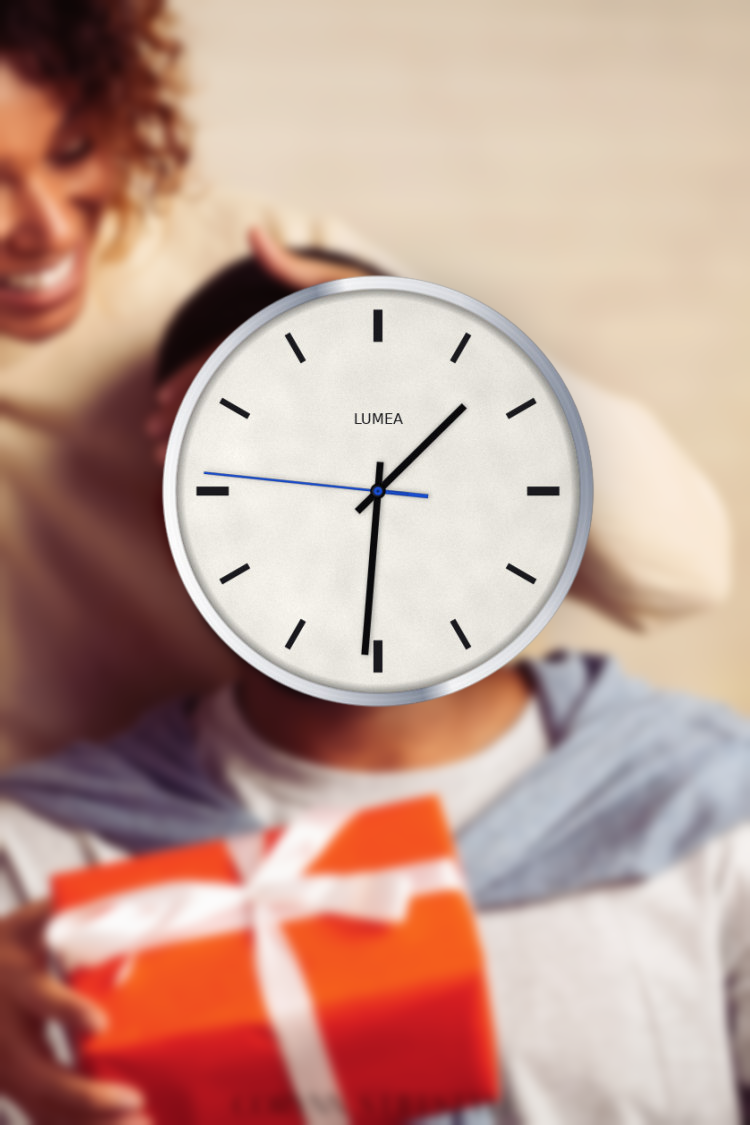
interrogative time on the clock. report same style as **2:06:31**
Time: **1:30:46**
